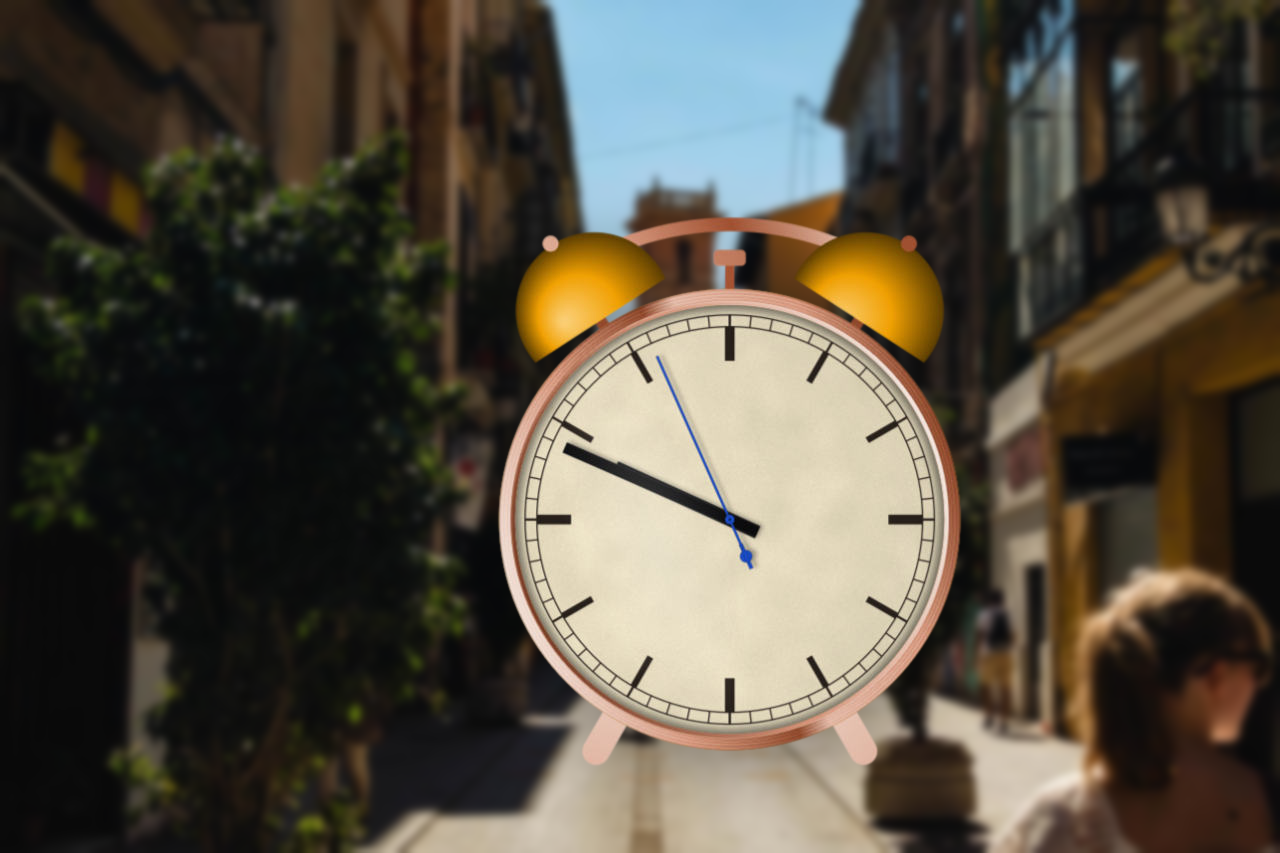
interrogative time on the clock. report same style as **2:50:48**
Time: **9:48:56**
